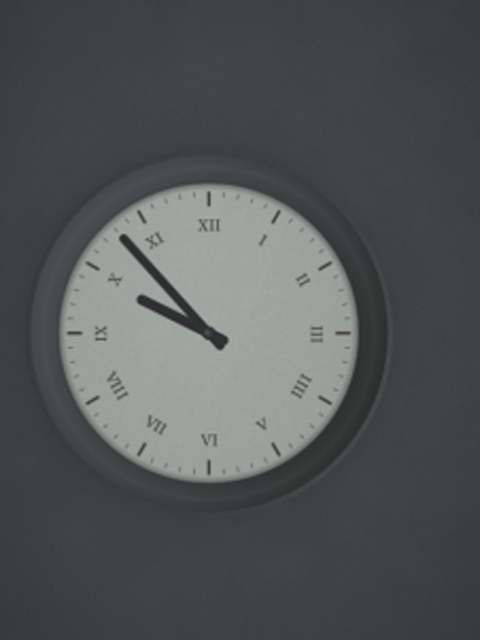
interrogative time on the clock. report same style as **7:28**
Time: **9:53**
